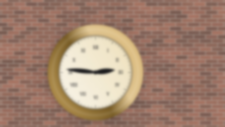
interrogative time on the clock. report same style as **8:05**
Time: **2:46**
